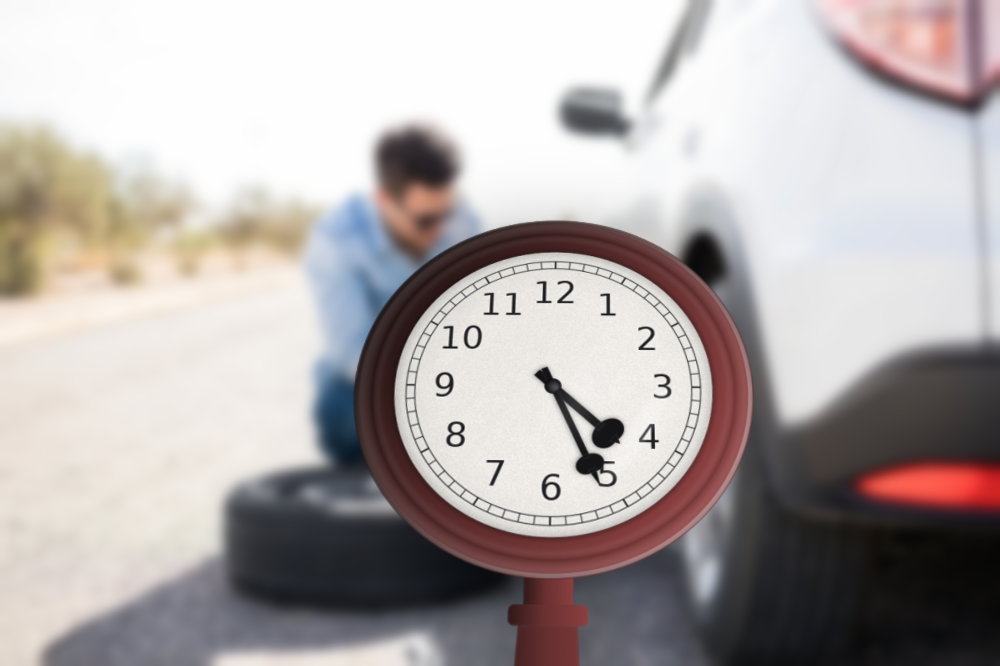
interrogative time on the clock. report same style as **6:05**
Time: **4:26**
